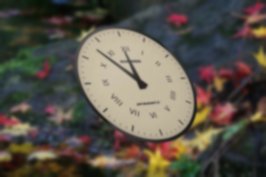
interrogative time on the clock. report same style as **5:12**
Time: **11:53**
